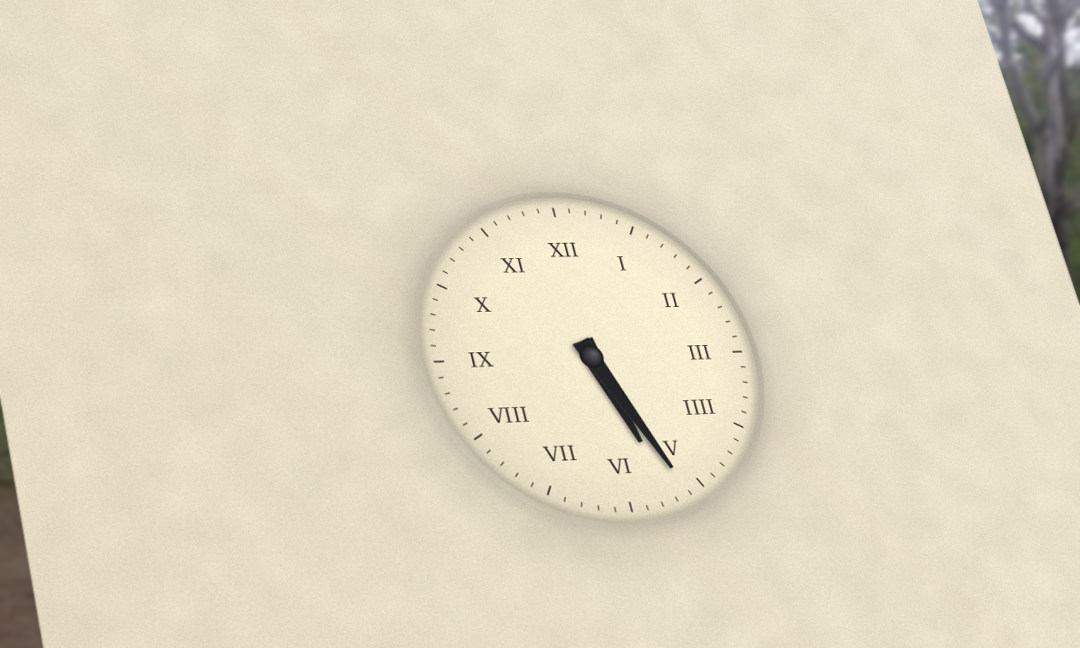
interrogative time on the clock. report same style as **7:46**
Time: **5:26**
